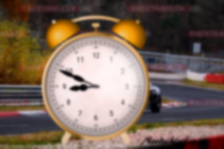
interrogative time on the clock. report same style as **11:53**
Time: **8:49**
